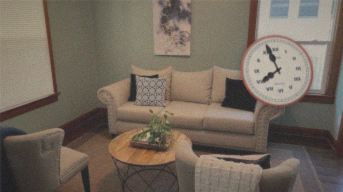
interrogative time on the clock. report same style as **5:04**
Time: **7:57**
